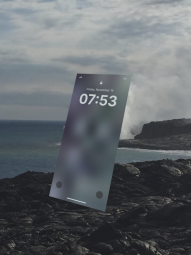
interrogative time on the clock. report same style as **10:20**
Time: **7:53**
